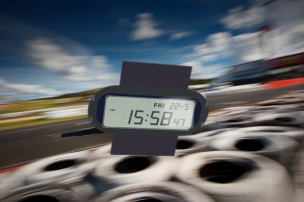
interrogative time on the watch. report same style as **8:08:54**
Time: **15:58:47**
